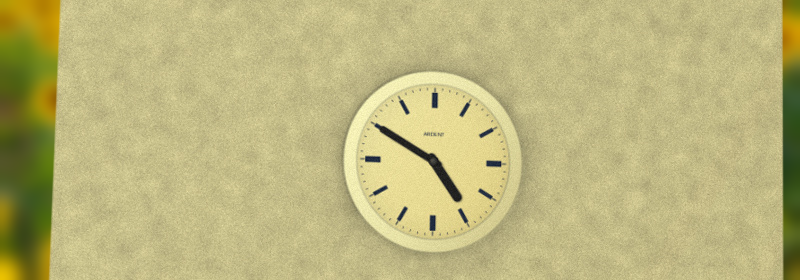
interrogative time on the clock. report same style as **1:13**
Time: **4:50**
